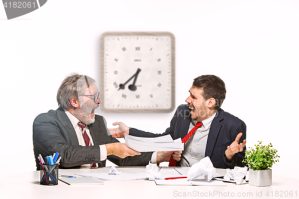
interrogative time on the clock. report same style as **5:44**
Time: **6:38**
